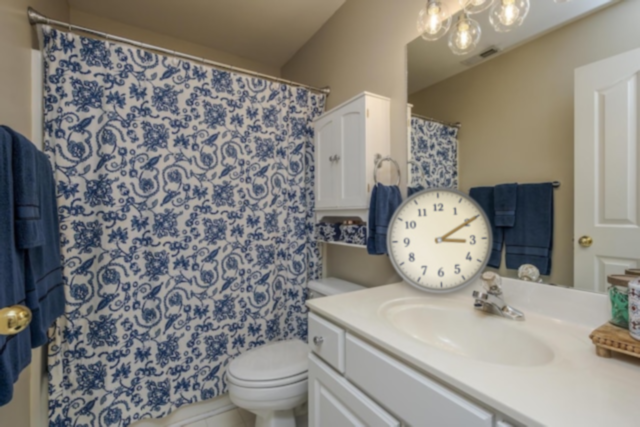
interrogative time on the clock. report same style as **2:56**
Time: **3:10**
